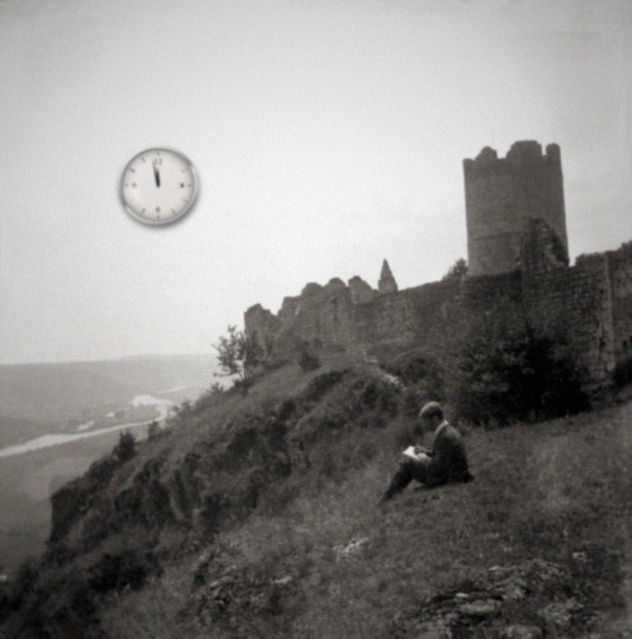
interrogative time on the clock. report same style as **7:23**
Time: **11:58**
